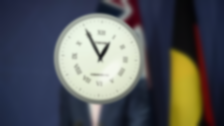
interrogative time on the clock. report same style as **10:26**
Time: **12:55**
